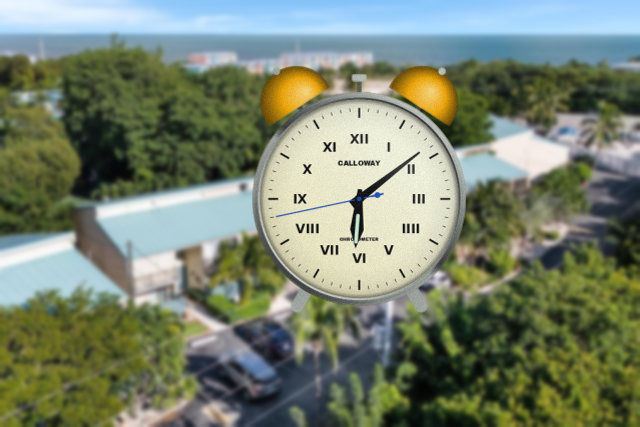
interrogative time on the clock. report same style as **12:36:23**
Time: **6:08:43**
